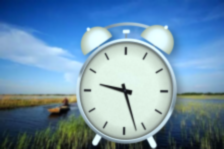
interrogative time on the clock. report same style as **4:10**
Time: **9:27**
